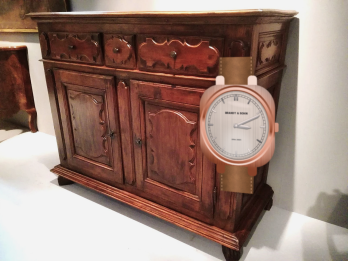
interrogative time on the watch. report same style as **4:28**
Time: **3:11**
